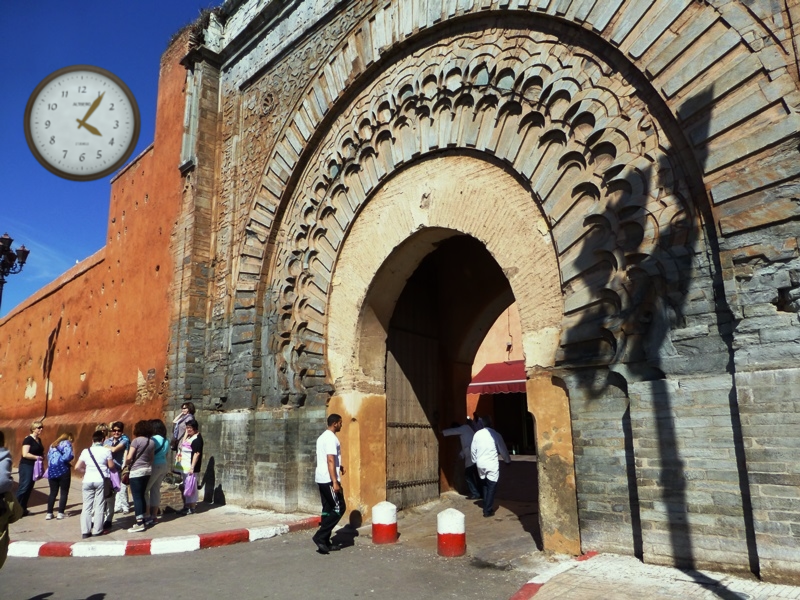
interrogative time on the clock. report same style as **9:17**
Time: **4:06**
